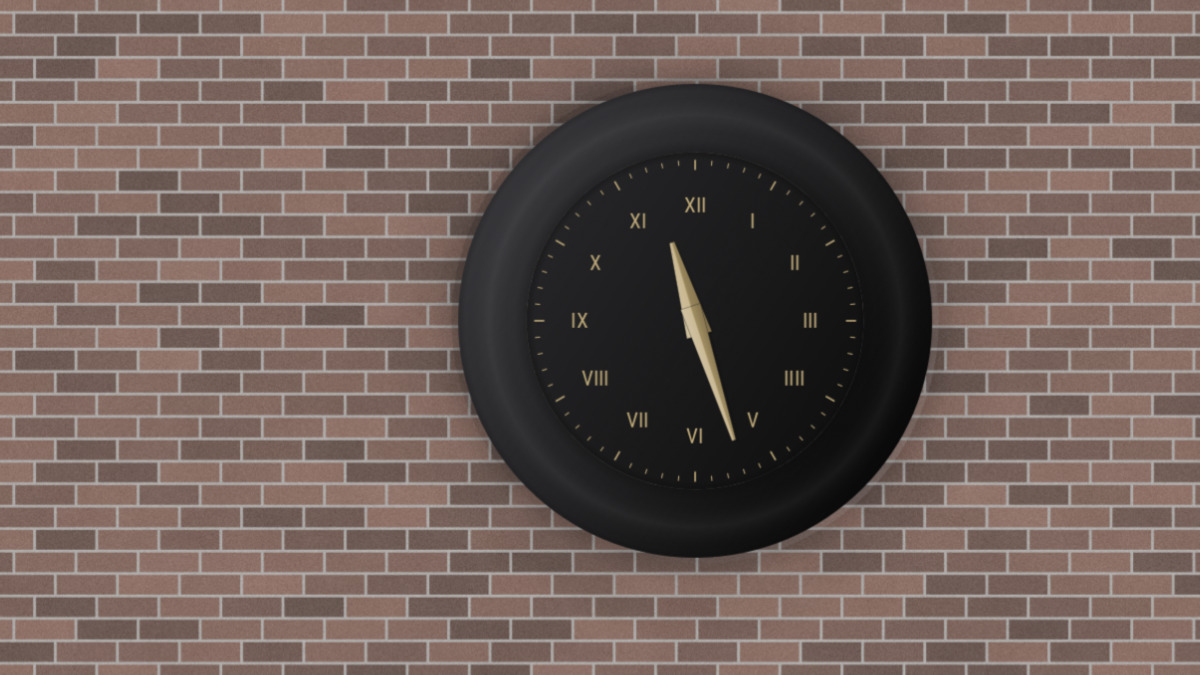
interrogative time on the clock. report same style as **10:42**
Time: **11:27**
